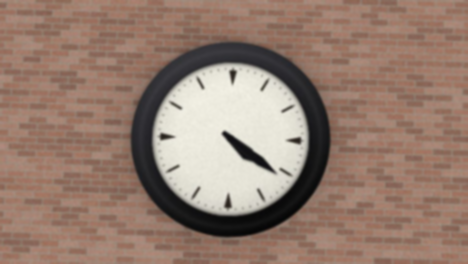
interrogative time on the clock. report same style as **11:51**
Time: **4:21**
